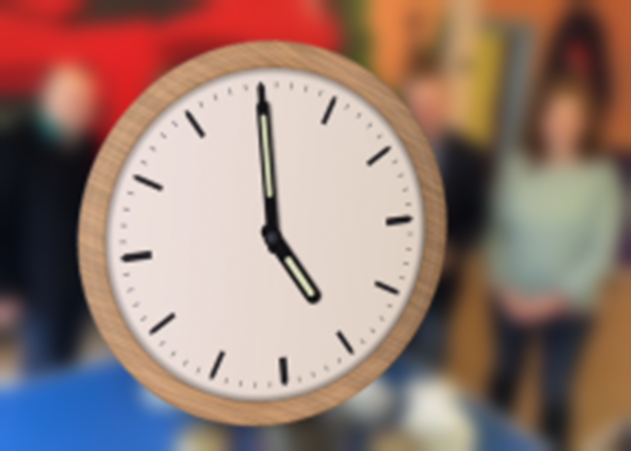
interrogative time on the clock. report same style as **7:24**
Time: **5:00**
